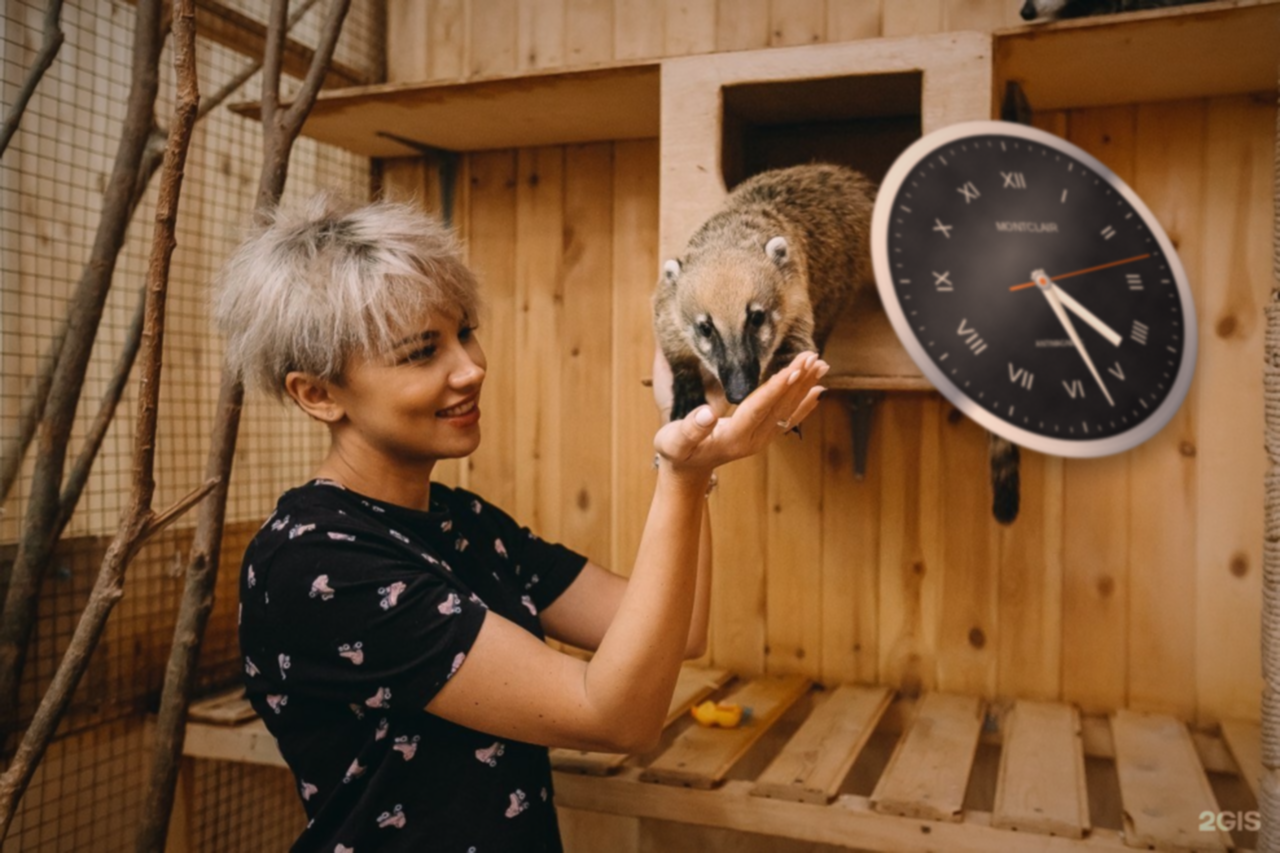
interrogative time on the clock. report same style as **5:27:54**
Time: **4:27:13**
